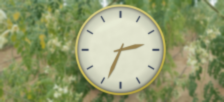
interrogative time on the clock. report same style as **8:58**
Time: **2:34**
